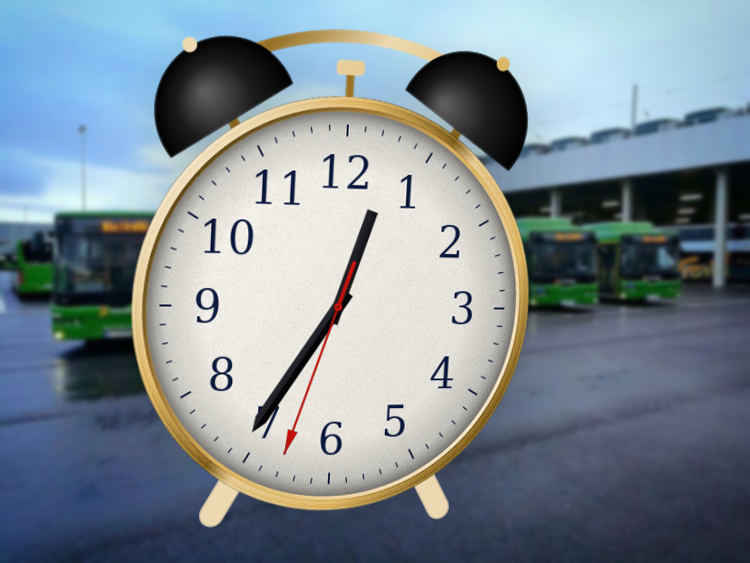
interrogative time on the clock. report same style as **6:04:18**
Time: **12:35:33**
